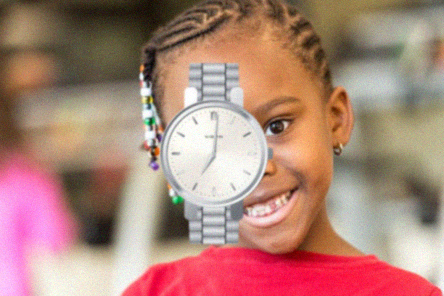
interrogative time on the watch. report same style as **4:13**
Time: **7:01**
